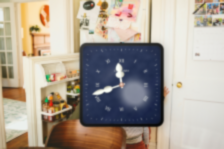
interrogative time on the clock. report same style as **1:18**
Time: **11:42**
